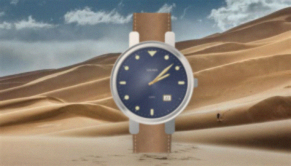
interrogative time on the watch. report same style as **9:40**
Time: **2:08**
